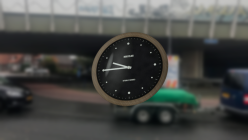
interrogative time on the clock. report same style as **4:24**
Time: **9:45**
